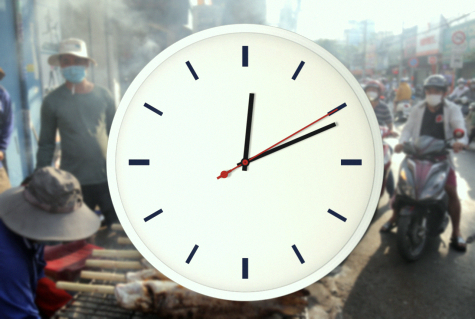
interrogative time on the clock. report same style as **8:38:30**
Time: **12:11:10**
